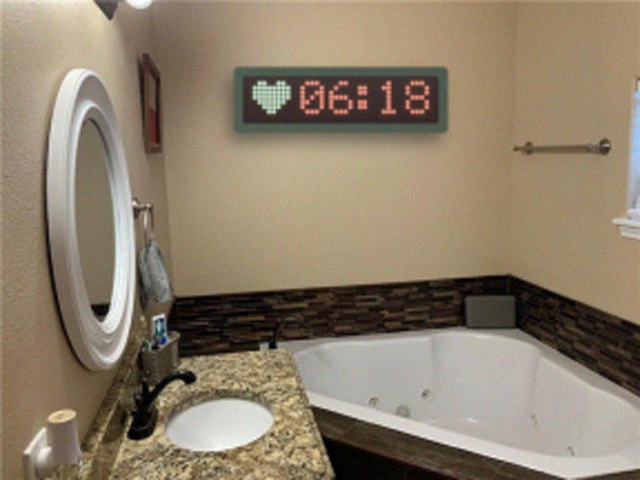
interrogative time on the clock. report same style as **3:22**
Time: **6:18**
